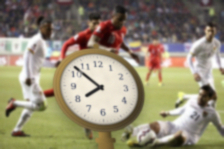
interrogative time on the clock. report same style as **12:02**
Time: **7:52**
